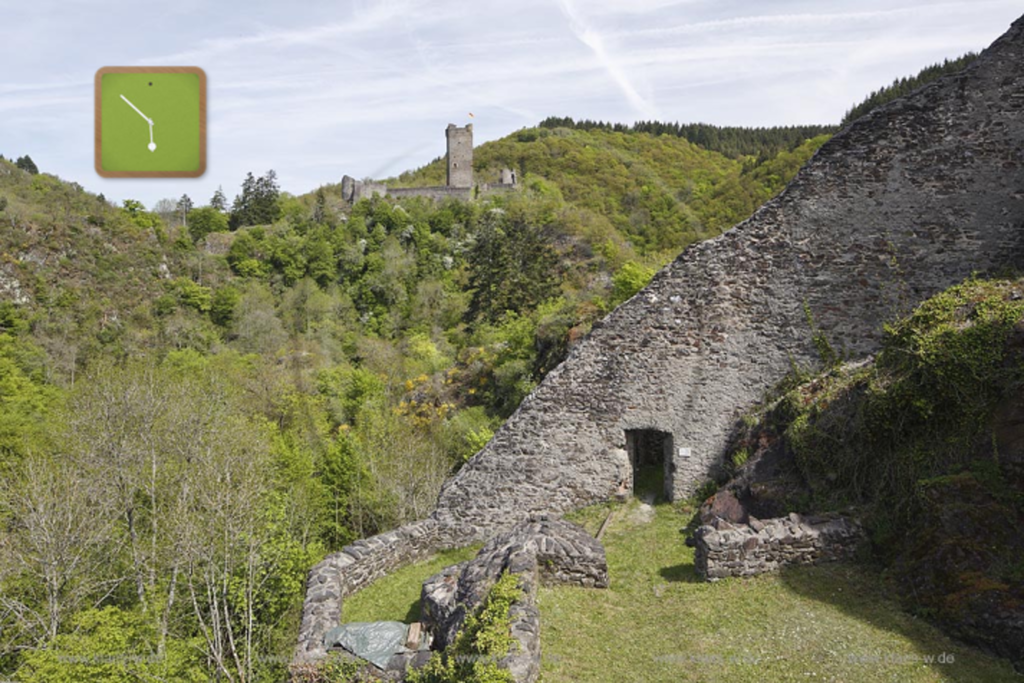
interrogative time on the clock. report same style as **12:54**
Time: **5:52**
